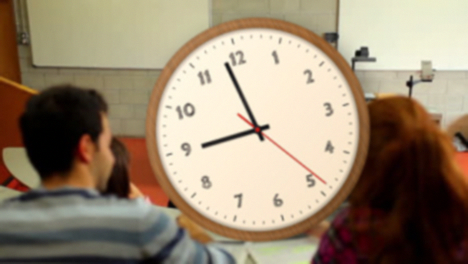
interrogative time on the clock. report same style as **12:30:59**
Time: **8:58:24**
